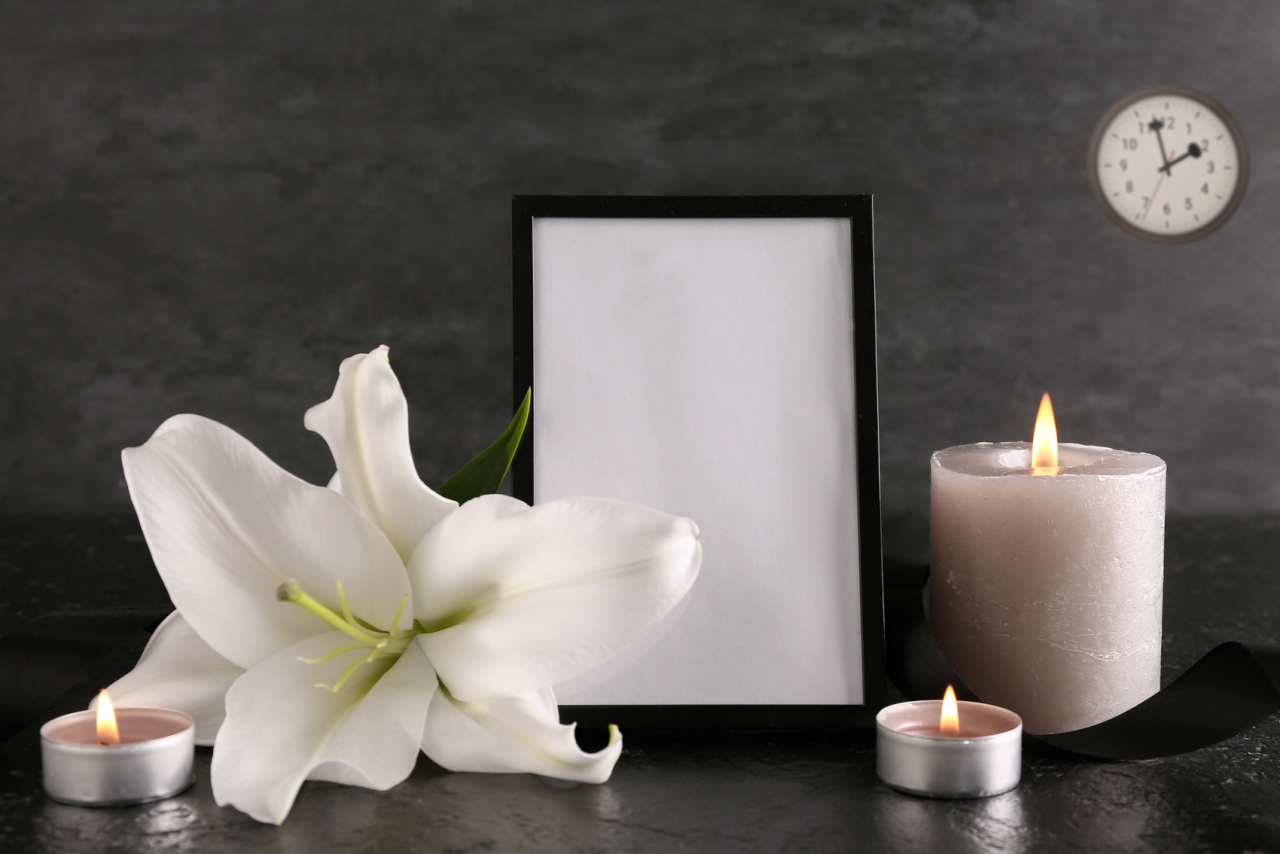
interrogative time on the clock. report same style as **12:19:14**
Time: **1:57:34**
